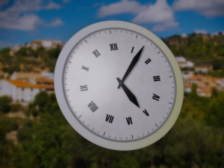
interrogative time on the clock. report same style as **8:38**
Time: **5:07**
